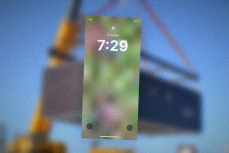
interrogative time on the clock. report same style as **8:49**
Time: **7:29**
